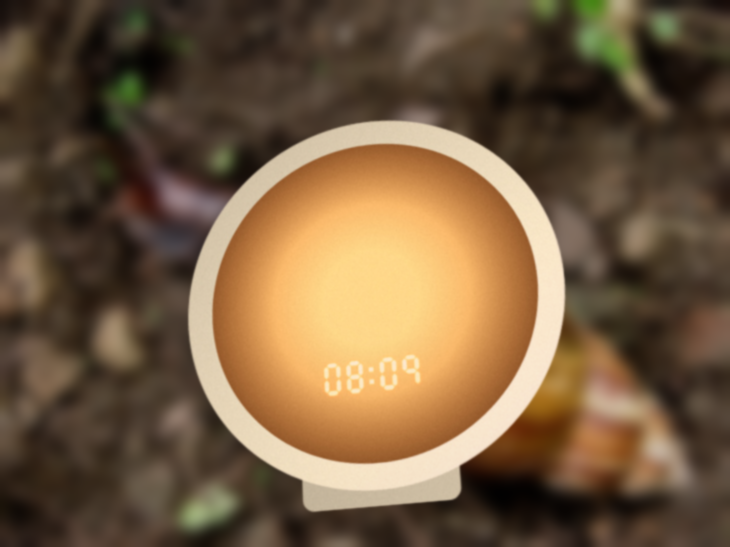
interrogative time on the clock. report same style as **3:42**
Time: **8:09**
